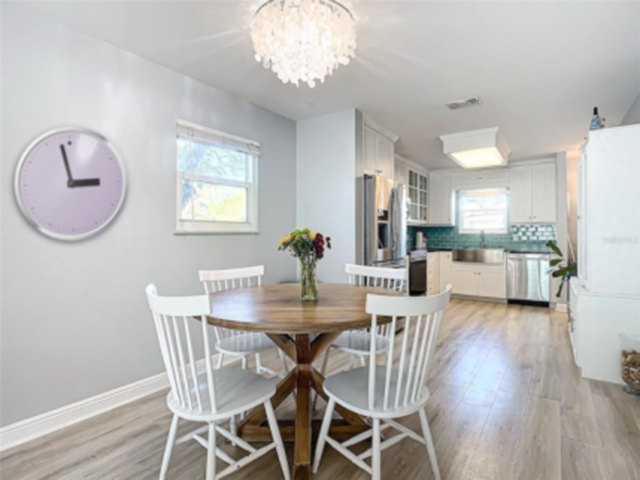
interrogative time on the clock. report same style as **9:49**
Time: **2:58**
